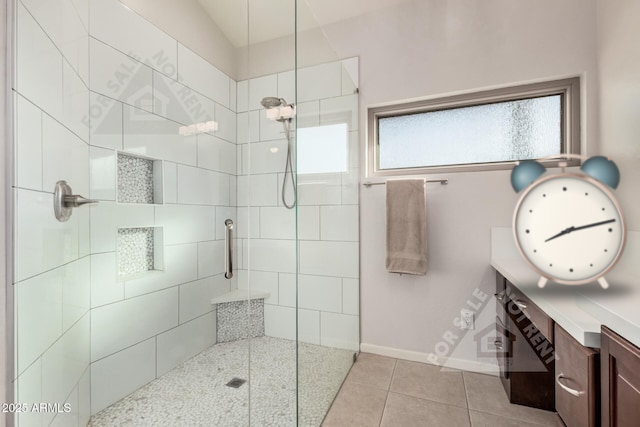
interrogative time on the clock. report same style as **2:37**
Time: **8:13**
